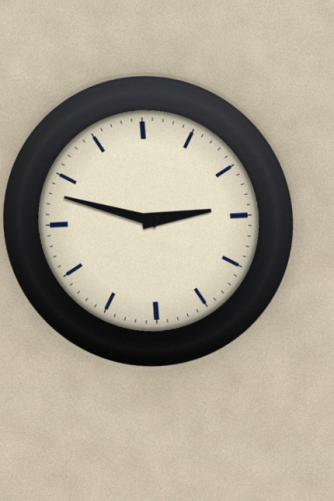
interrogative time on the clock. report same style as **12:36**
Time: **2:48**
